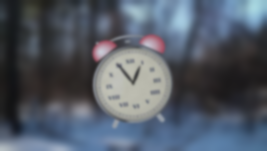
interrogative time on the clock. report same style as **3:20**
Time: **12:55**
